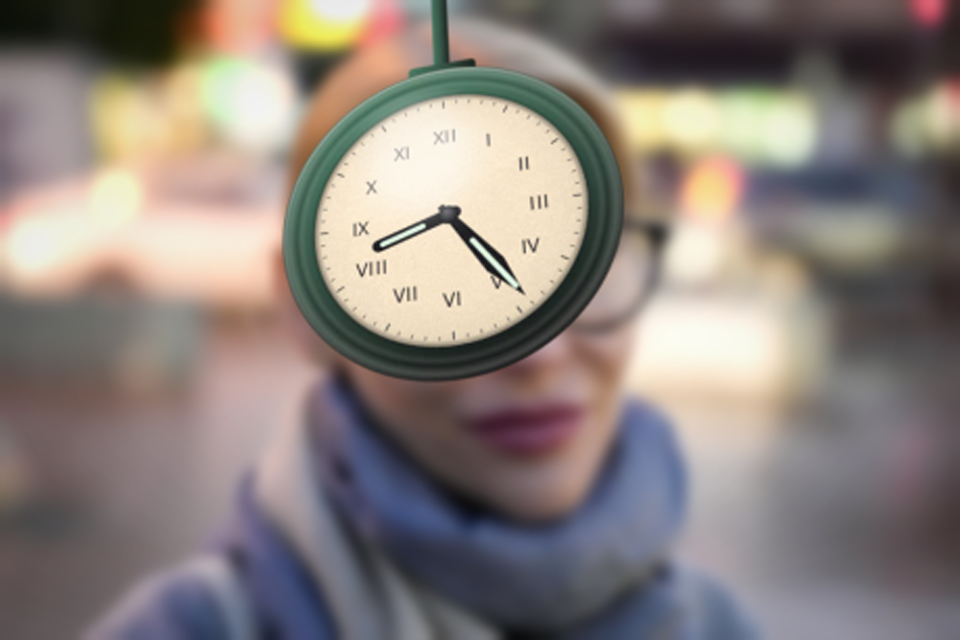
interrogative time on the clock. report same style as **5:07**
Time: **8:24**
